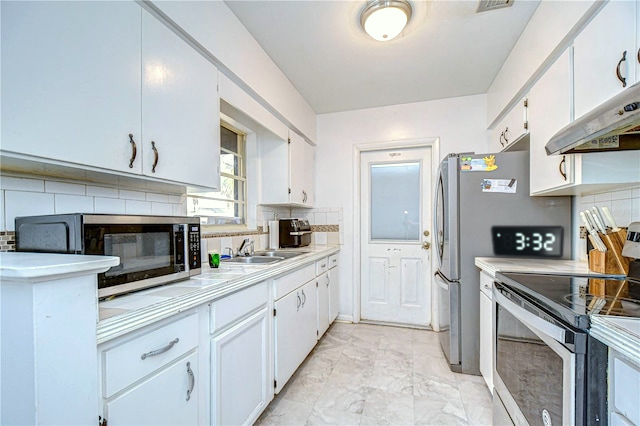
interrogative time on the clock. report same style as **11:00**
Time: **3:32**
